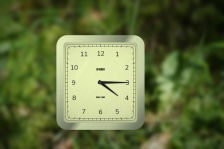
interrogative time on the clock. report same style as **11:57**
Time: **4:15**
